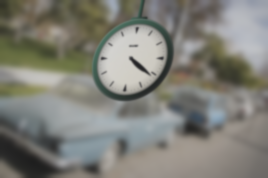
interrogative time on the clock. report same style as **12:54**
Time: **4:21**
